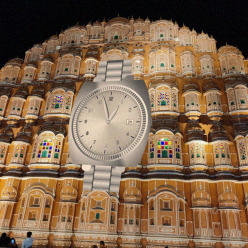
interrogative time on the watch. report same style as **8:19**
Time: **12:57**
